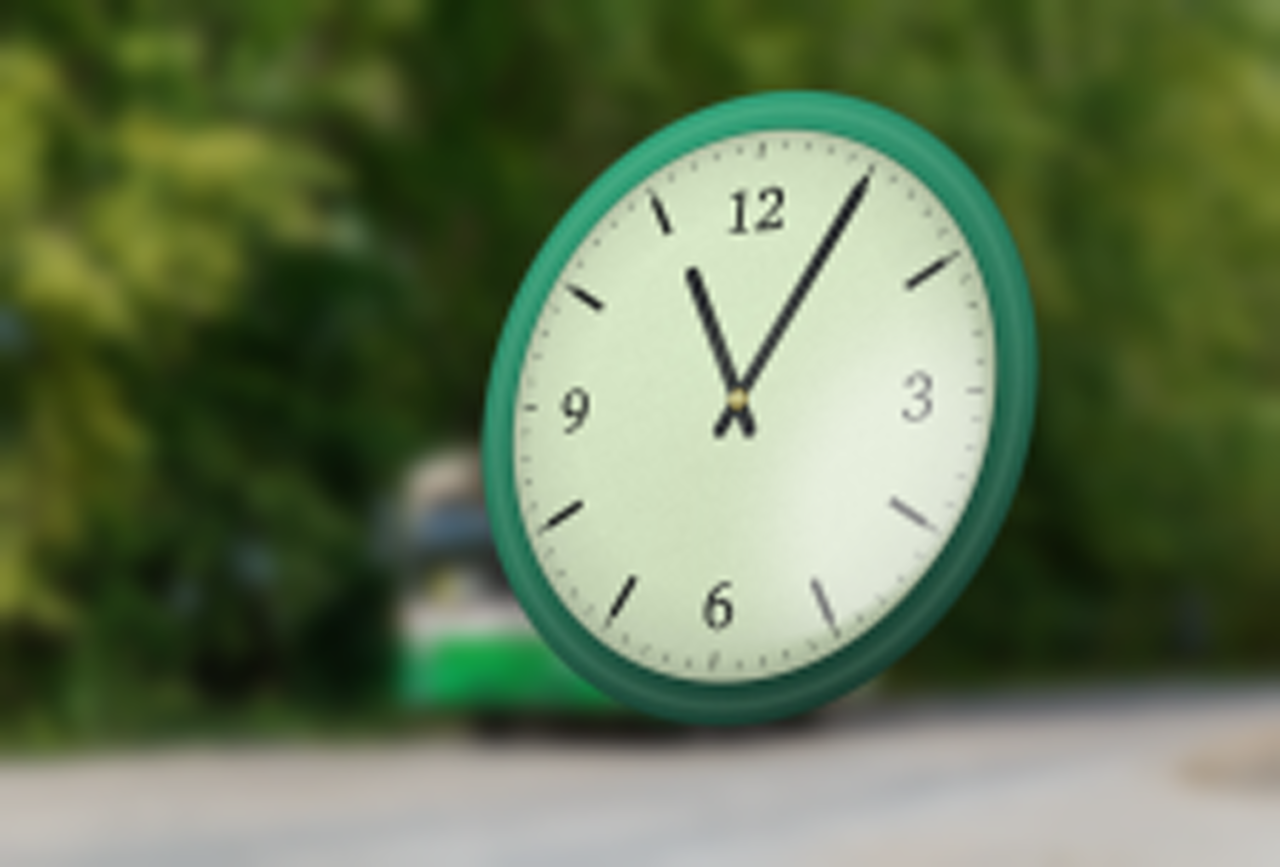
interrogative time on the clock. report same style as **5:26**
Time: **11:05**
